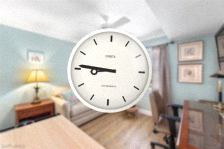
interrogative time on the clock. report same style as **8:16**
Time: **8:46**
